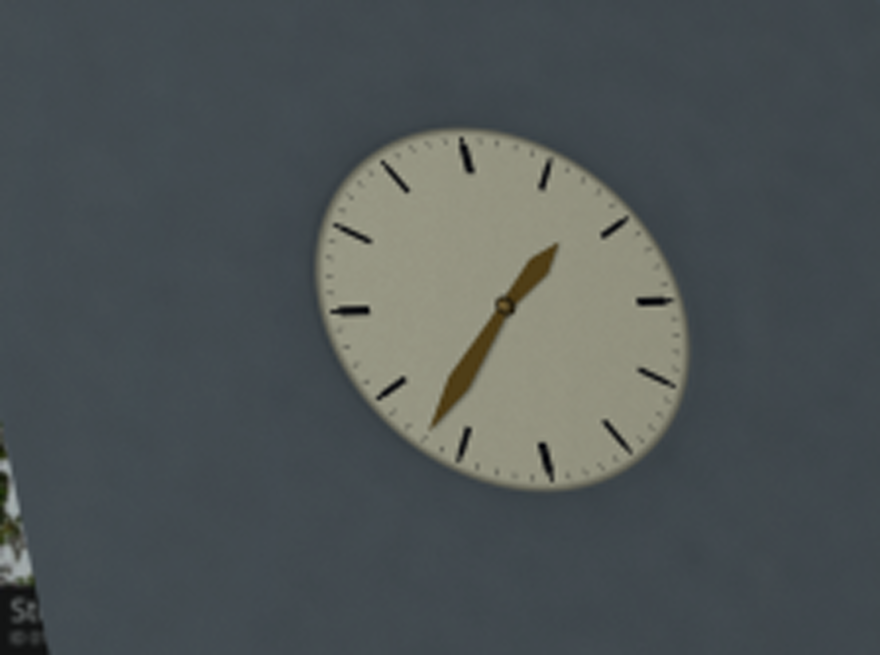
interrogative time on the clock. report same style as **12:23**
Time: **1:37**
